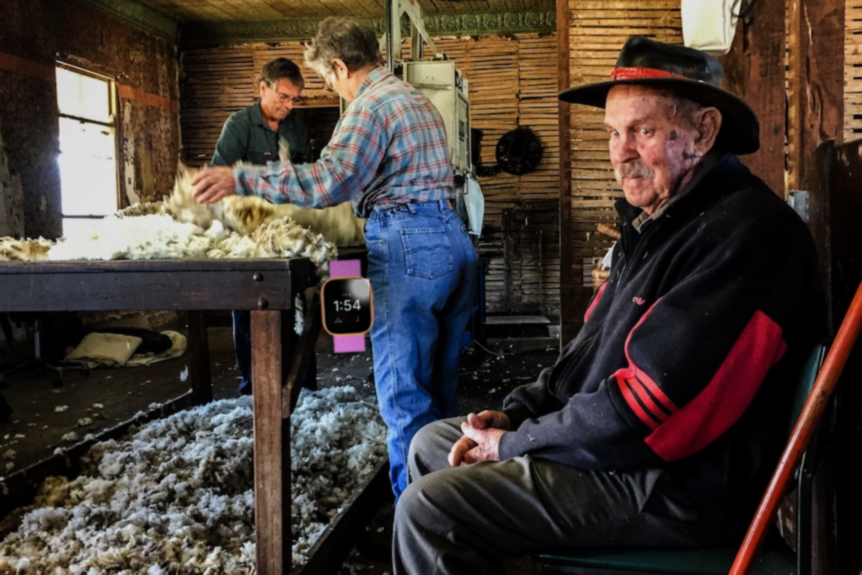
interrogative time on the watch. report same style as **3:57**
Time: **1:54**
